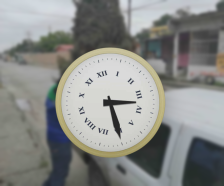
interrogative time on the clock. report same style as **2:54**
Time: **3:30**
